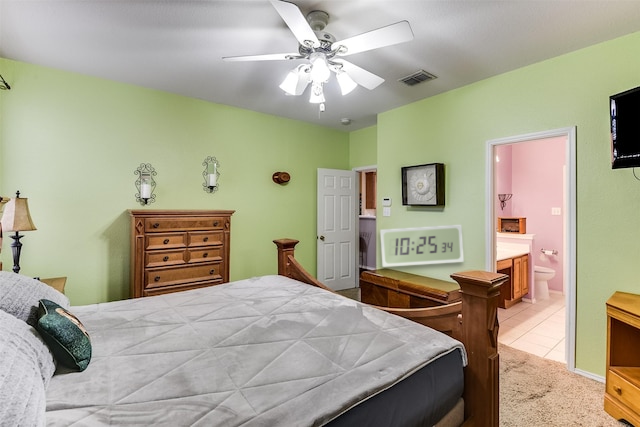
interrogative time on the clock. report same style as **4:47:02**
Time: **10:25:34**
